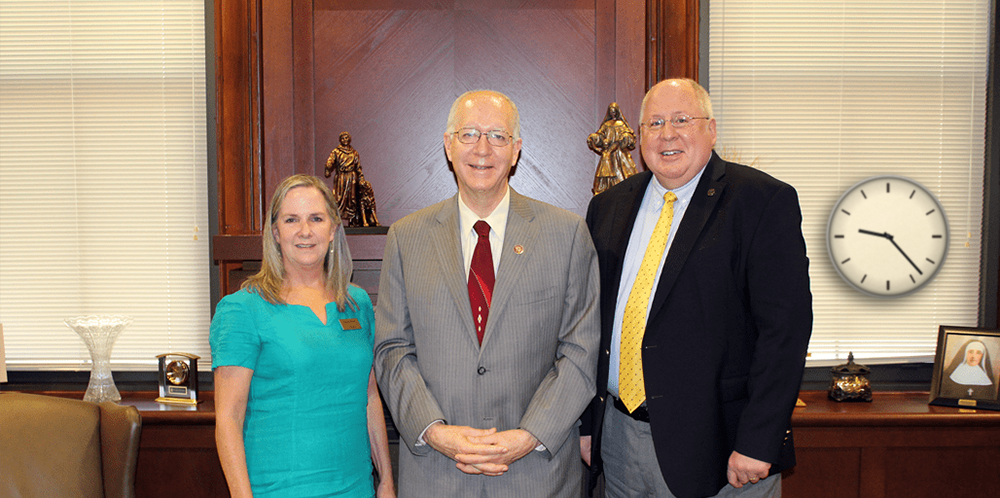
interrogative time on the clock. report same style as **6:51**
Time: **9:23**
